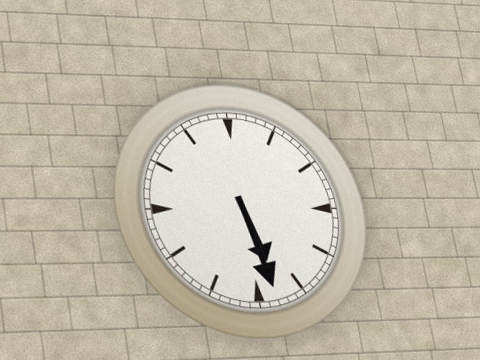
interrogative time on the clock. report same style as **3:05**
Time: **5:28**
